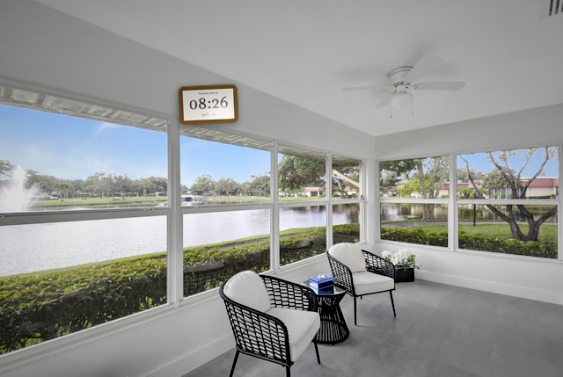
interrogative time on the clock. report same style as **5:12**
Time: **8:26**
